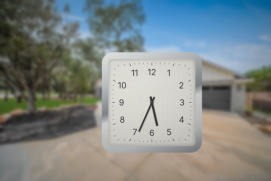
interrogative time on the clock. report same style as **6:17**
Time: **5:34**
